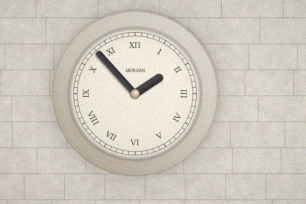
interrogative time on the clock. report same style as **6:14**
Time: **1:53**
